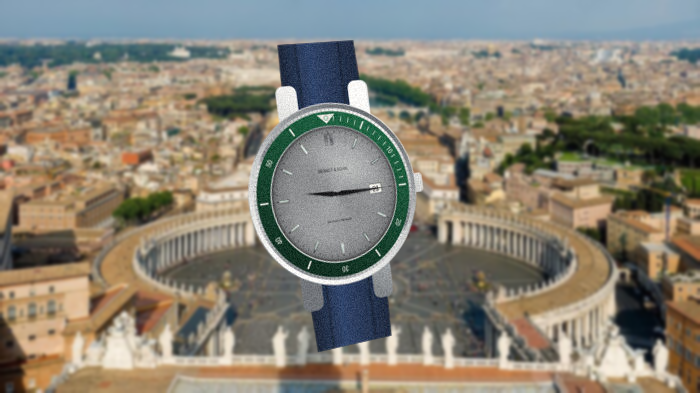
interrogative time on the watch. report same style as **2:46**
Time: **9:15**
